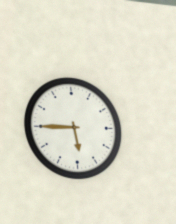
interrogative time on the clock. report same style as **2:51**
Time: **5:45**
